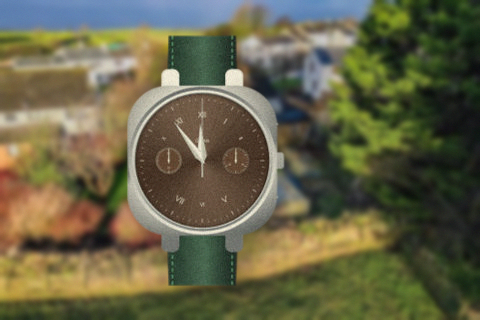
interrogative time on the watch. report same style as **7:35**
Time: **11:54**
